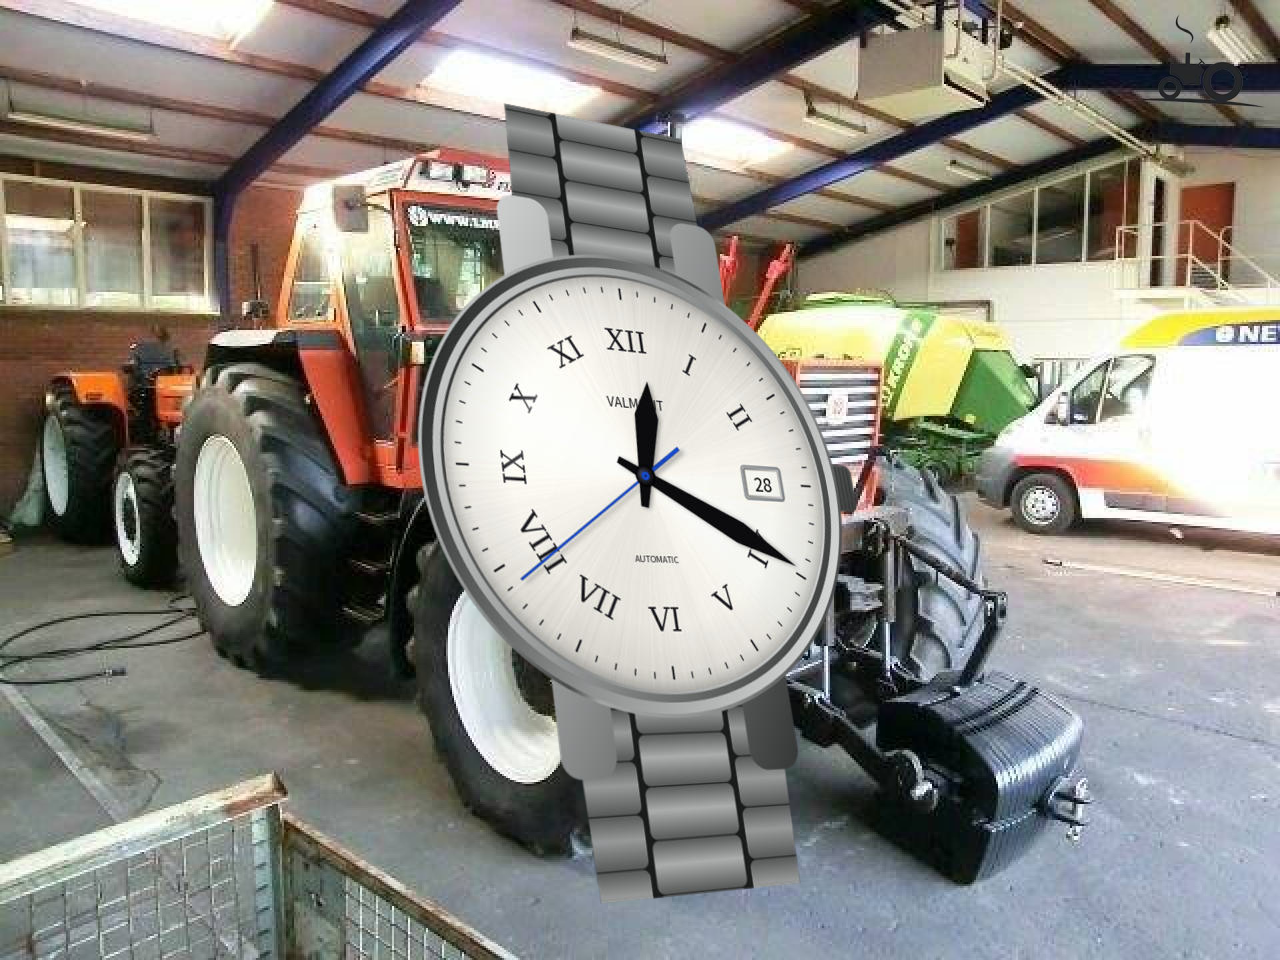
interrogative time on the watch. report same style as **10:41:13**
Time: **12:19:39**
